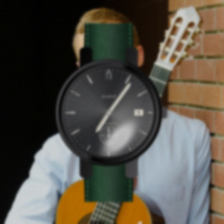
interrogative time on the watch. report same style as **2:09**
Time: **7:06**
